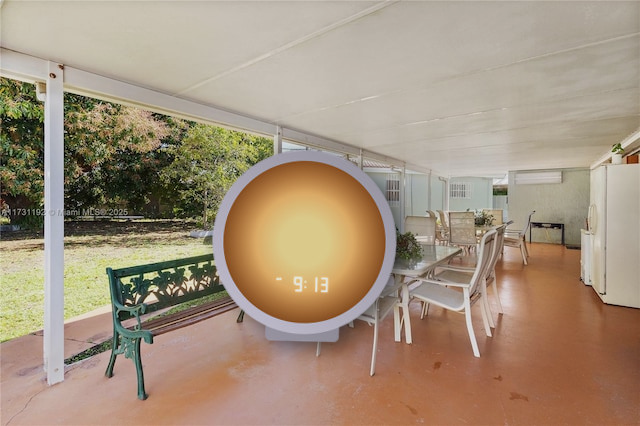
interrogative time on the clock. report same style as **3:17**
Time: **9:13**
